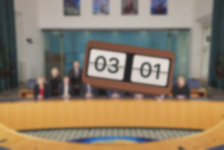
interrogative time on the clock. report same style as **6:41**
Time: **3:01**
